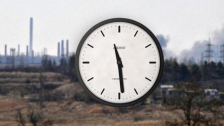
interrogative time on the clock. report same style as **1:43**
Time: **11:29**
